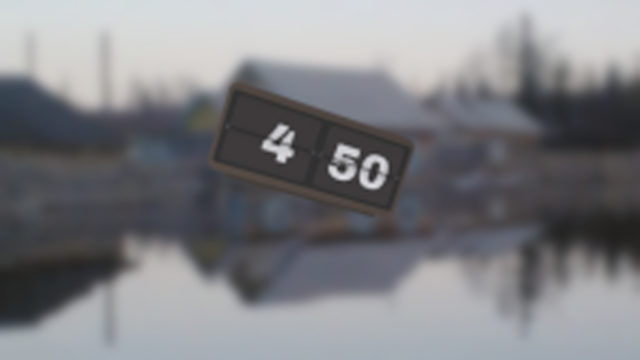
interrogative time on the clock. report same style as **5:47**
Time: **4:50**
